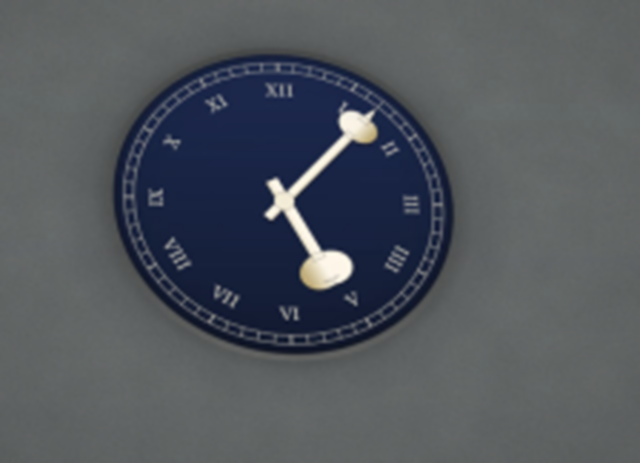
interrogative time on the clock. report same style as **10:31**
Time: **5:07**
